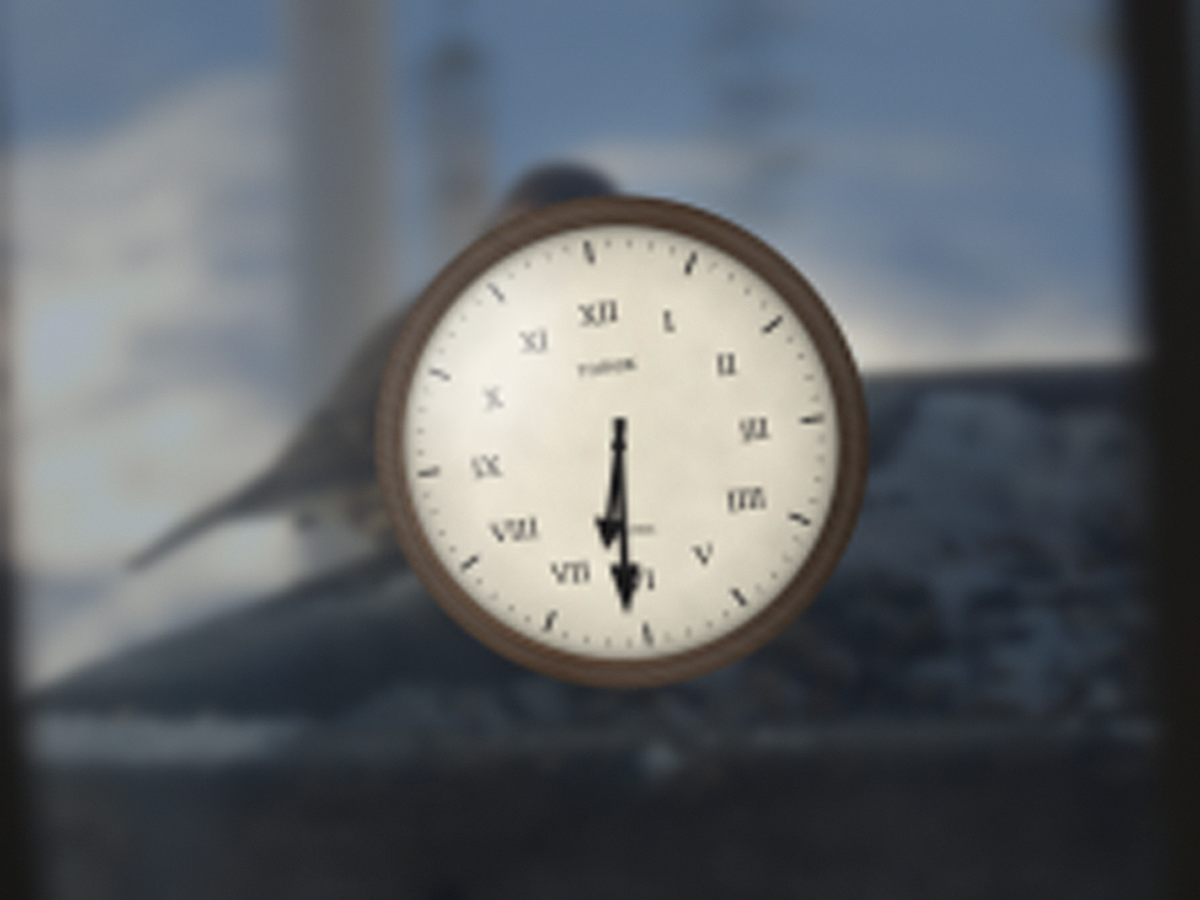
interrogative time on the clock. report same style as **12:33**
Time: **6:31**
